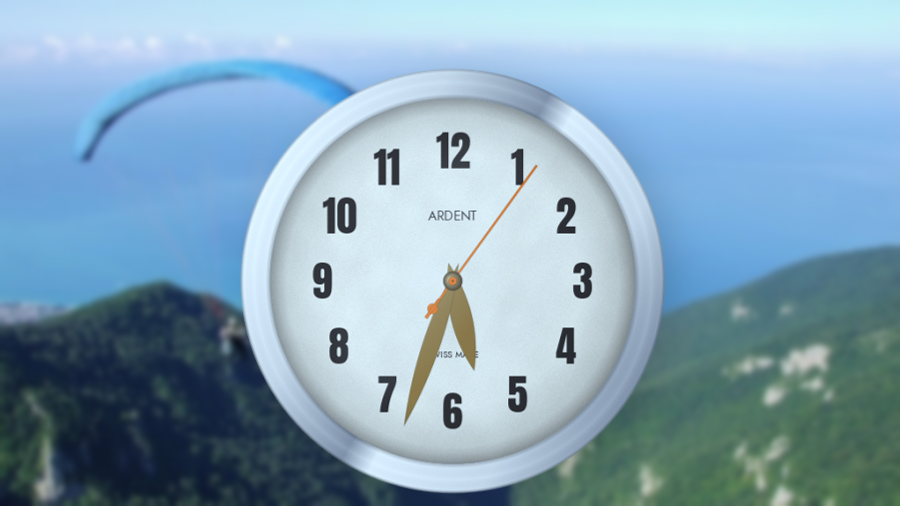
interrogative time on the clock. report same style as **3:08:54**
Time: **5:33:06**
